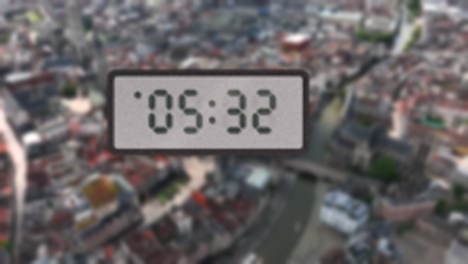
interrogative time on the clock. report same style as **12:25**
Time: **5:32**
